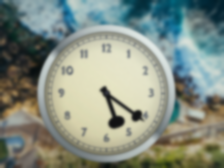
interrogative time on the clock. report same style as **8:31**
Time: **5:21**
